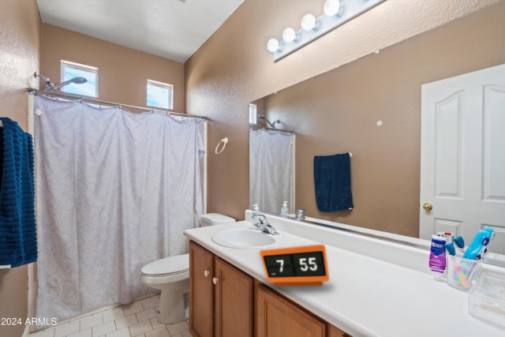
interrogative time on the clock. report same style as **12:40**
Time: **7:55**
